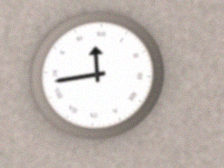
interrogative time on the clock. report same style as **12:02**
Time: **11:43**
